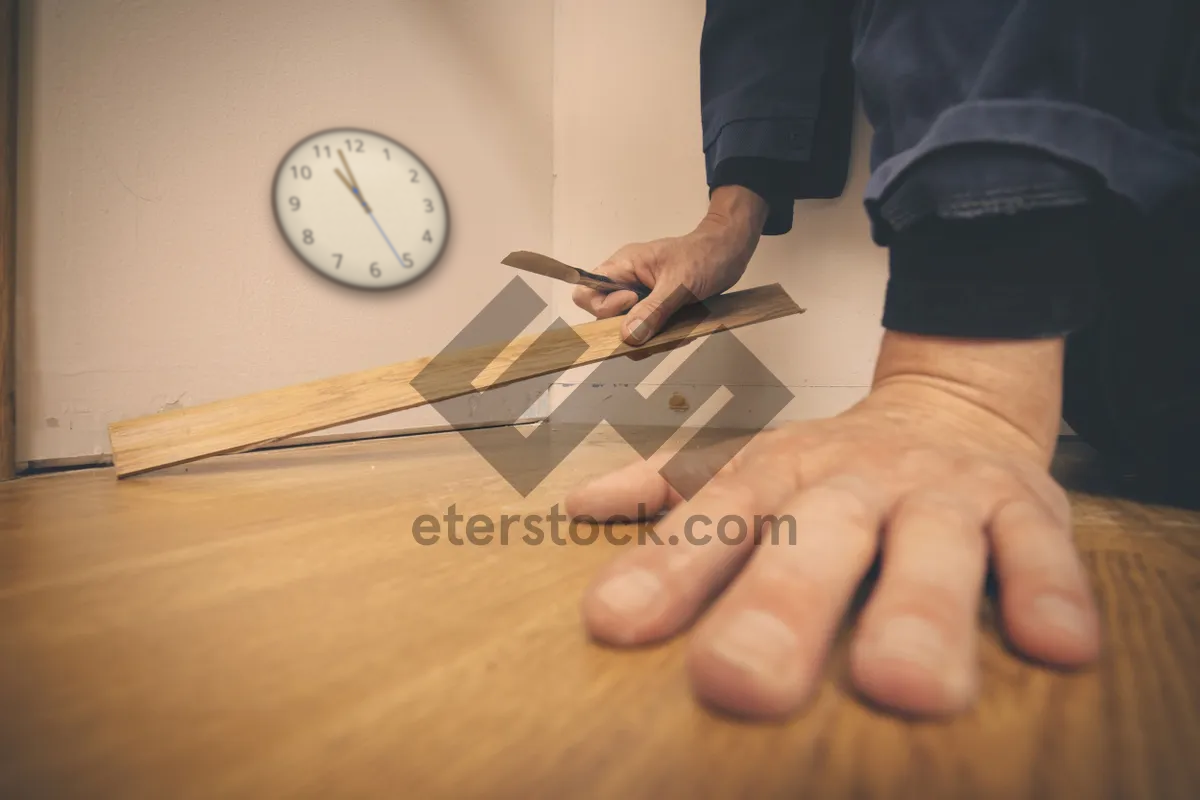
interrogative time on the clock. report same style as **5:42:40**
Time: **10:57:26**
